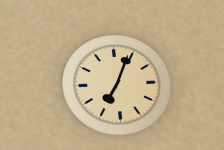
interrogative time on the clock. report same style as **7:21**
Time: **7:04**
